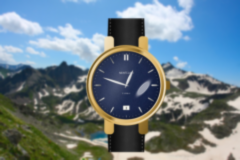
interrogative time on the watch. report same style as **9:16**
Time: **12:48**
